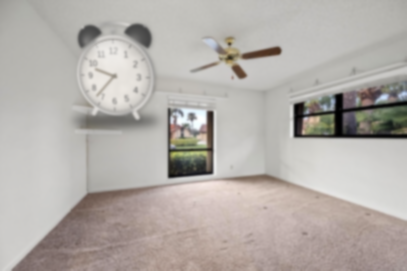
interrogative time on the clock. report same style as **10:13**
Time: **9:37**
